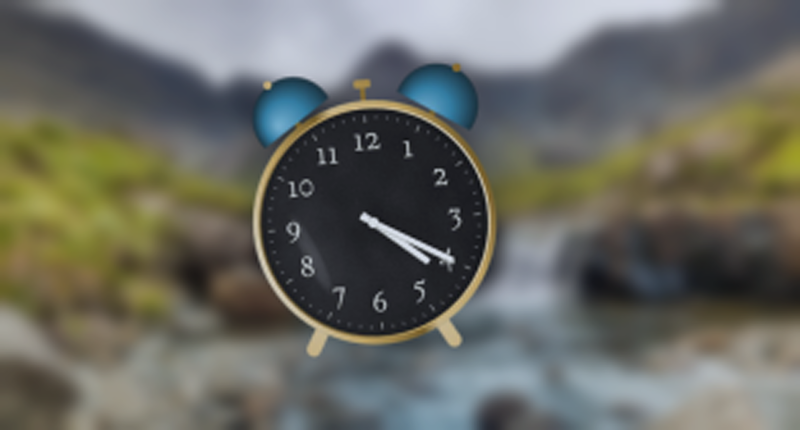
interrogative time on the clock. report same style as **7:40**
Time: **4:20**
